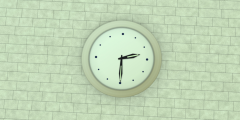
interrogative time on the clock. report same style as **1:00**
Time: **2:30**
